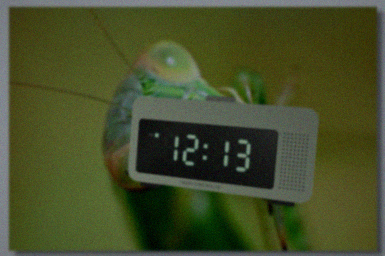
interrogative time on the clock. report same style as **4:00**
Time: **12:13**
